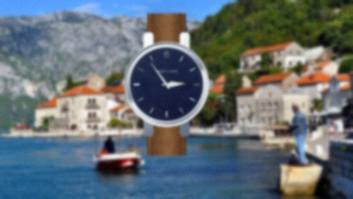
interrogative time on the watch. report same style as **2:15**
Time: **2:54**
